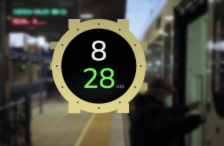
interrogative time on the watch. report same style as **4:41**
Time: **8:28**
